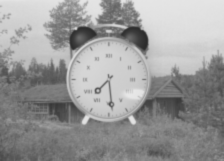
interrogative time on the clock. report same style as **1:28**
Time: **7:29**
